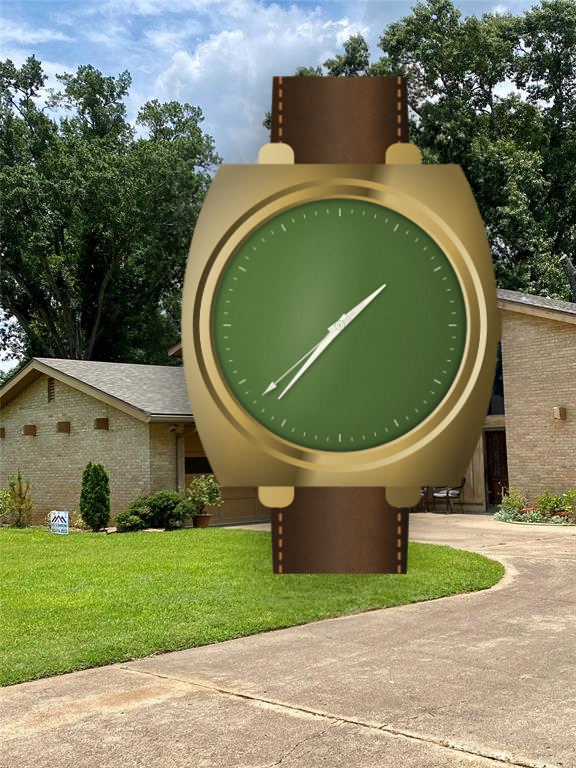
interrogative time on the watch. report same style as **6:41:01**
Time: **1:36:38**
